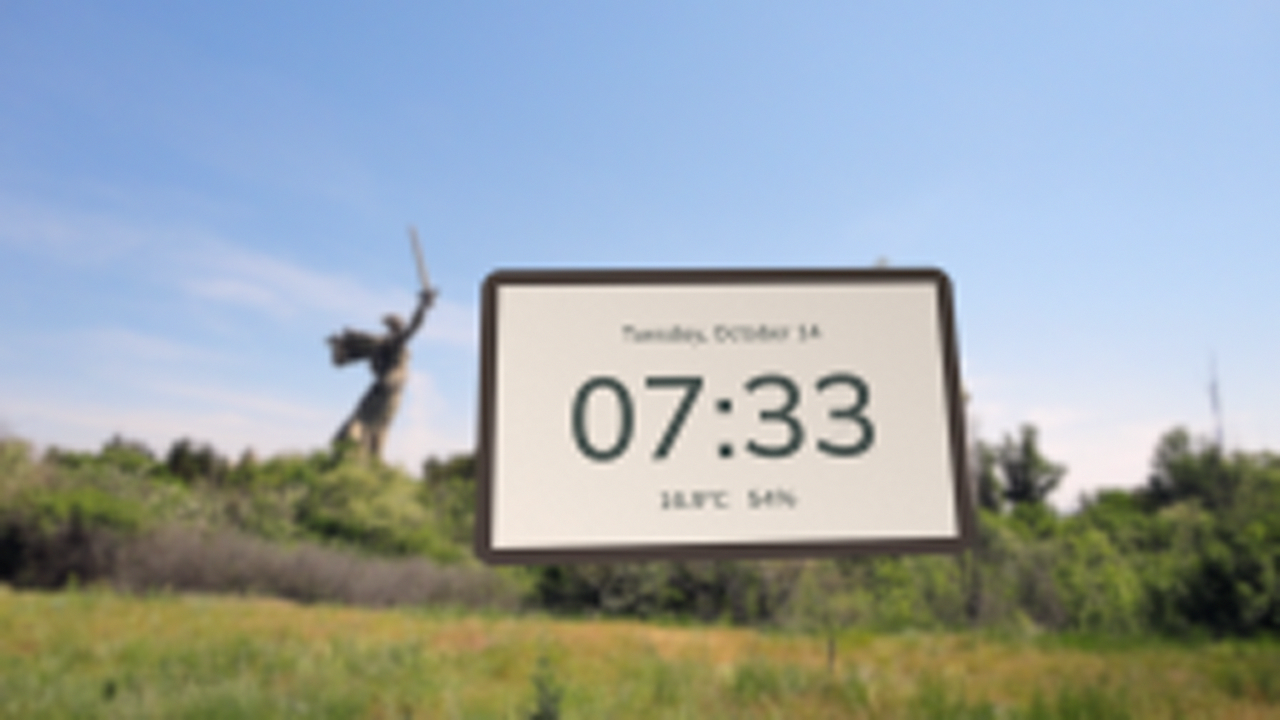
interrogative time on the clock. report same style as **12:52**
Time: **7:33**
